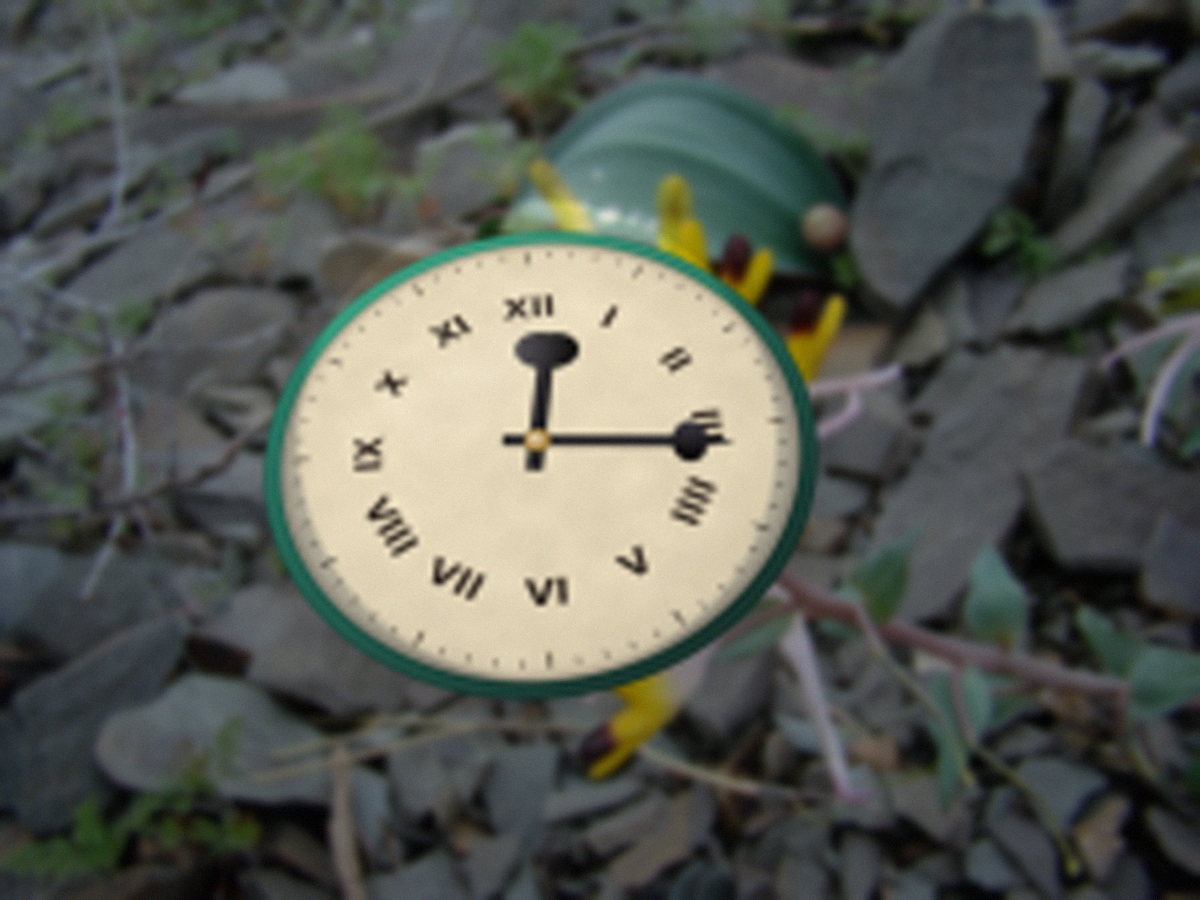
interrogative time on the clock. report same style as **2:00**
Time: **12:16**
